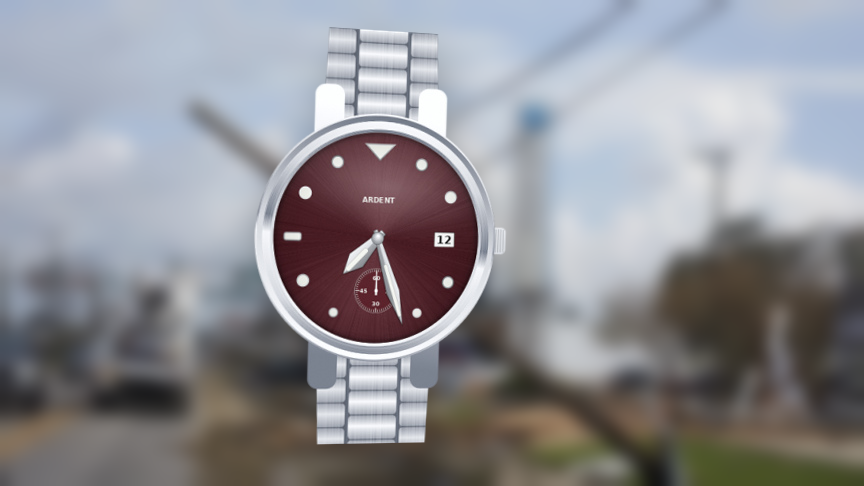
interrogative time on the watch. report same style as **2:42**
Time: **7:27**
